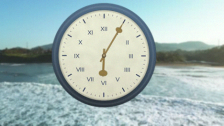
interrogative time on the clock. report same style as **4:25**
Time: **6:05**
